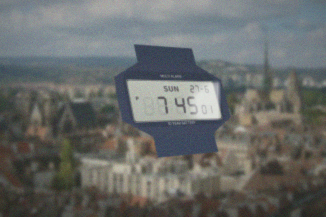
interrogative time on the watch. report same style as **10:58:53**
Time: **7:45:01**
